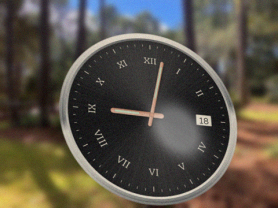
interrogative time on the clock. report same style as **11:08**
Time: **9:02**
